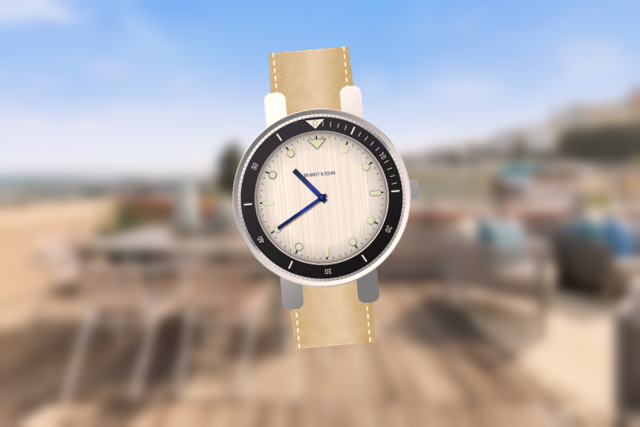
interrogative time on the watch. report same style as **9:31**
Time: **10:40**
